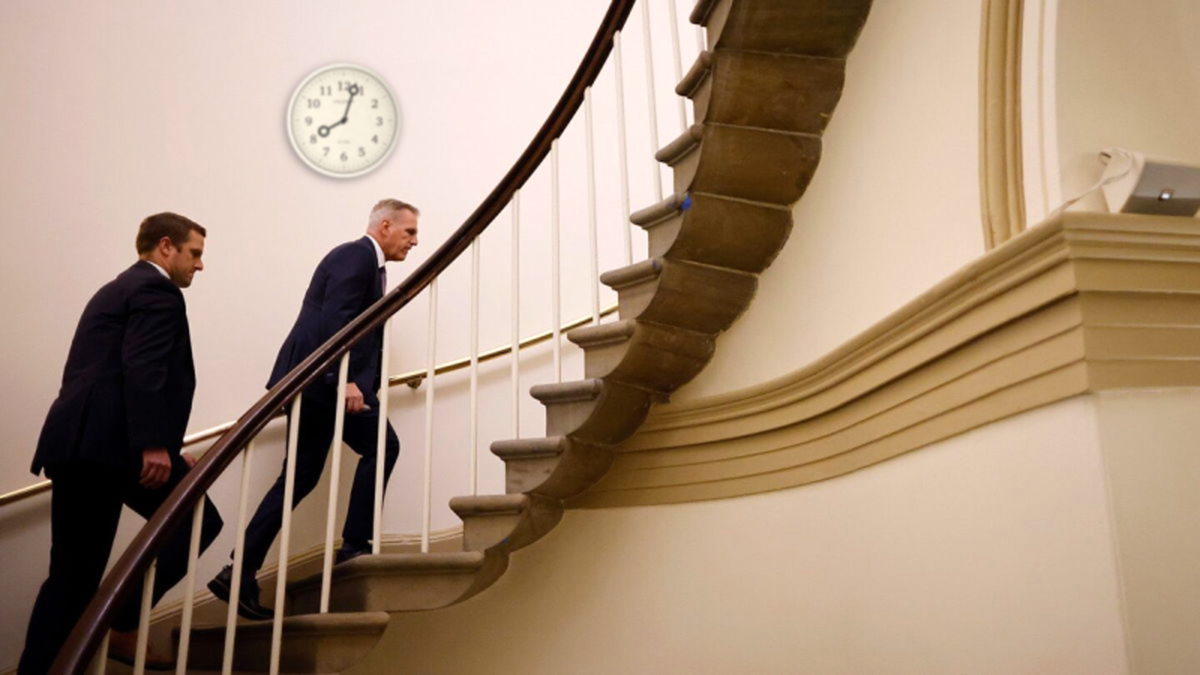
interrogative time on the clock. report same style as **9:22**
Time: **8:03**
